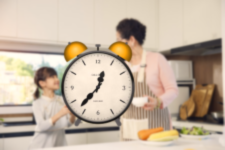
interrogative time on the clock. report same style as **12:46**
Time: **12:37**
